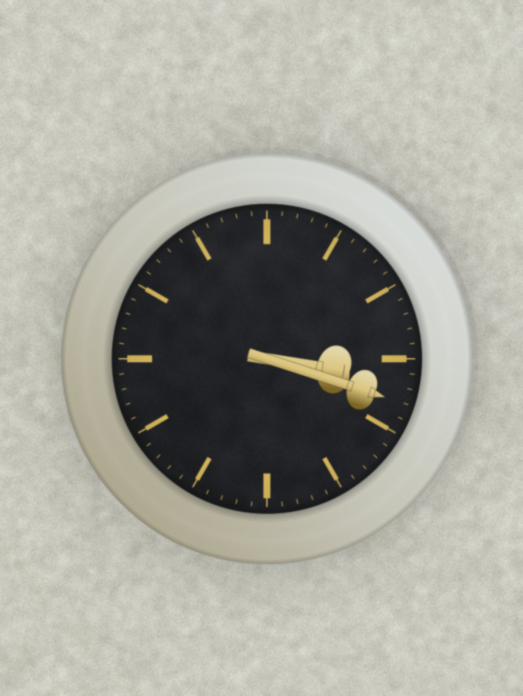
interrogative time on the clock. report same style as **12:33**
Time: **3:18**
